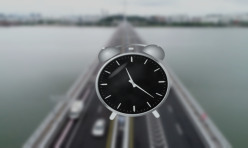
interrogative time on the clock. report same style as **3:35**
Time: **11:22**
